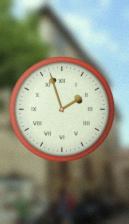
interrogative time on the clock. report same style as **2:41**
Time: **1:57**
